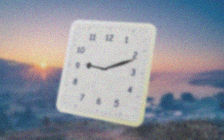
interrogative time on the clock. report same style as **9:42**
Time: **9:11**
